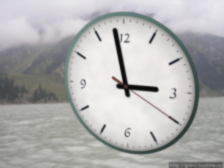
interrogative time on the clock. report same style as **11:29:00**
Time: **2:58:20**
